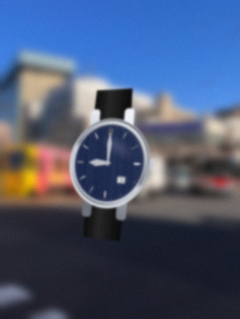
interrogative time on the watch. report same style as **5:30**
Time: **9:00**
